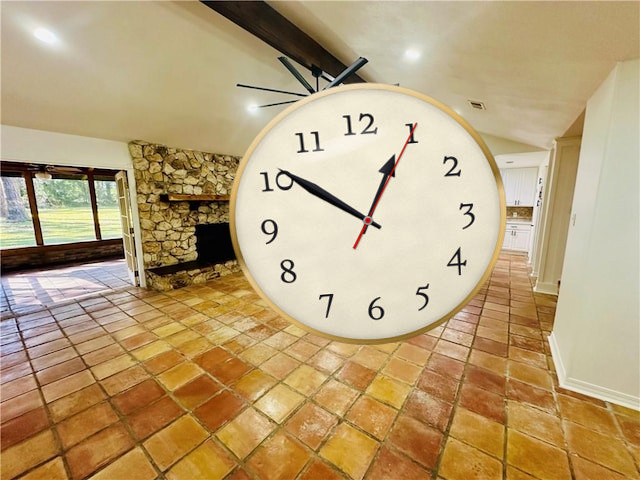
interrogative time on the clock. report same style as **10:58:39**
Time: **12:51:05**
